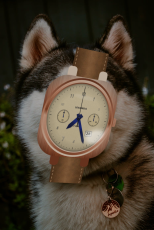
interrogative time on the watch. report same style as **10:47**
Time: **7:26**
